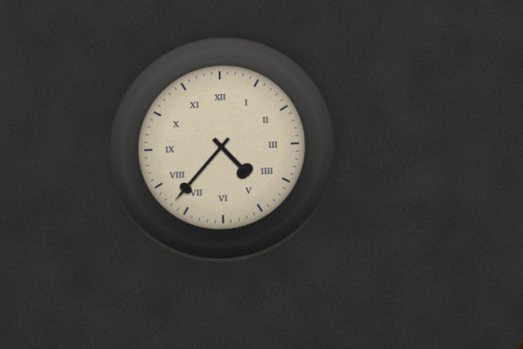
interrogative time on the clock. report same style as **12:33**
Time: **4:37**
